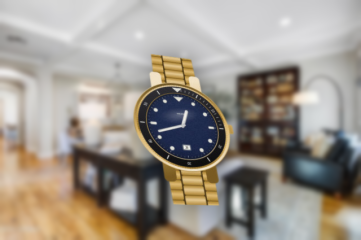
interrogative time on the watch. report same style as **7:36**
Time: **12:42**
